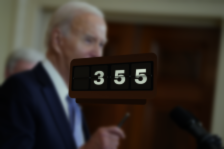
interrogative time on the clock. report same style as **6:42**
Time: **3:55**
